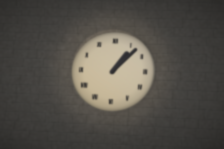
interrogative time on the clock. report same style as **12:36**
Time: **1:07**
